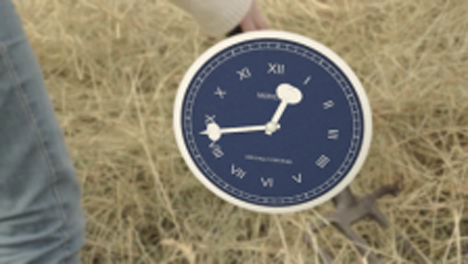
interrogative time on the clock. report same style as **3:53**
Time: **12:43**
